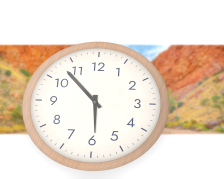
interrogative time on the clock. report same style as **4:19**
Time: **5:53**
